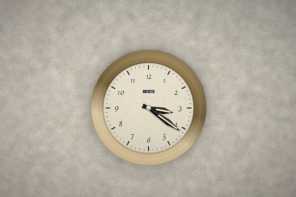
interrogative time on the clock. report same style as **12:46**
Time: **3:21**
